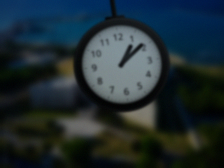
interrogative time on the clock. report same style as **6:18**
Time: **1:09**
